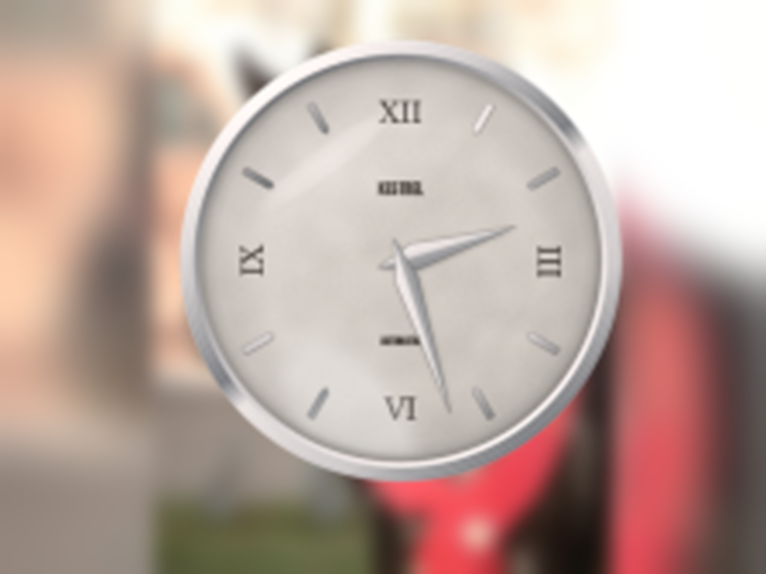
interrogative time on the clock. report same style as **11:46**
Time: **2:27**
